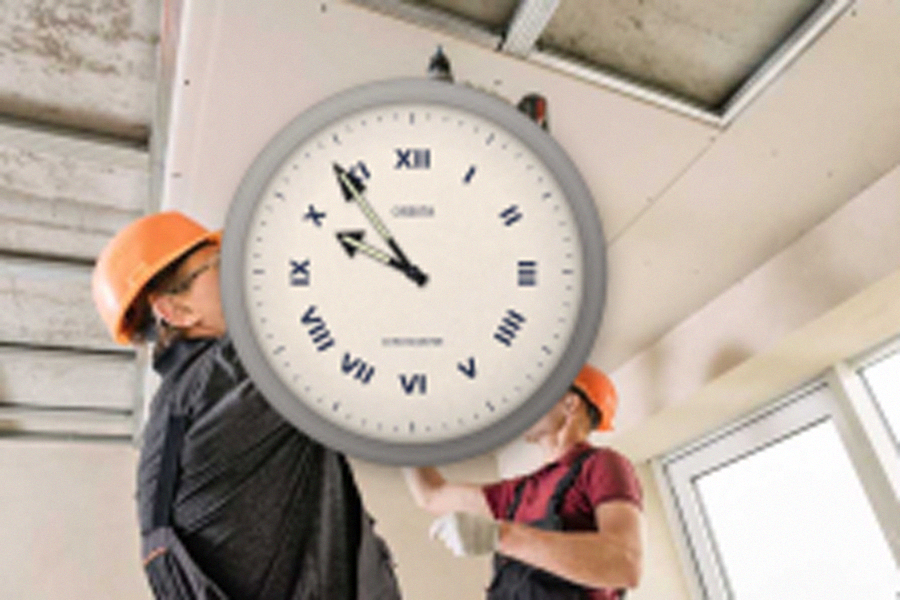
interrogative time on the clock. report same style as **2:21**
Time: **9:54**
